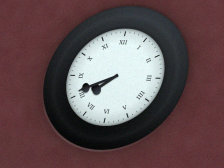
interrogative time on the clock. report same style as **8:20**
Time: **7:41**
